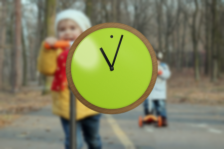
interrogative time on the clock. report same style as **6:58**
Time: **11:03**
